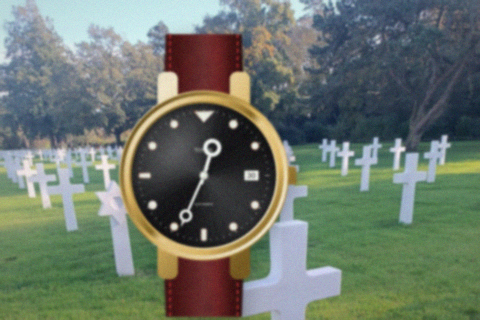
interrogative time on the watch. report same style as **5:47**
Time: **12:34**
